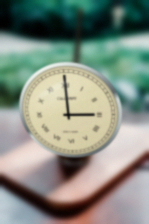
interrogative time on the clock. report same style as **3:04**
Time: **3:00**
